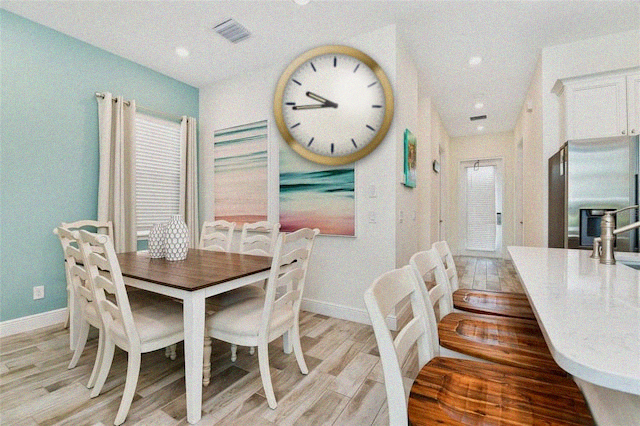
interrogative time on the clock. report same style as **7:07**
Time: **9:44**
